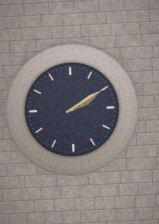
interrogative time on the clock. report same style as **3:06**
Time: **2:10**
